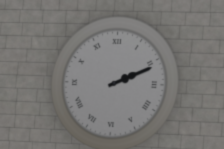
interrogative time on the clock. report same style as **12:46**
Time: **2:11**
